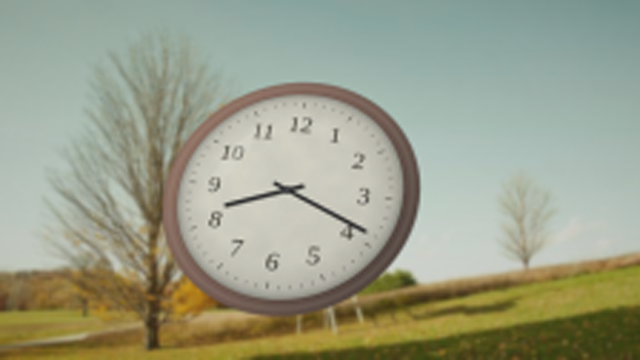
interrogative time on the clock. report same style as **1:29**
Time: **8:19**
